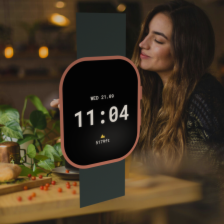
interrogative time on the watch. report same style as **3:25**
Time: **11:04**
